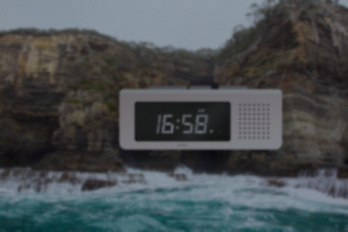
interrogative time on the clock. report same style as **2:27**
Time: **16:58**
